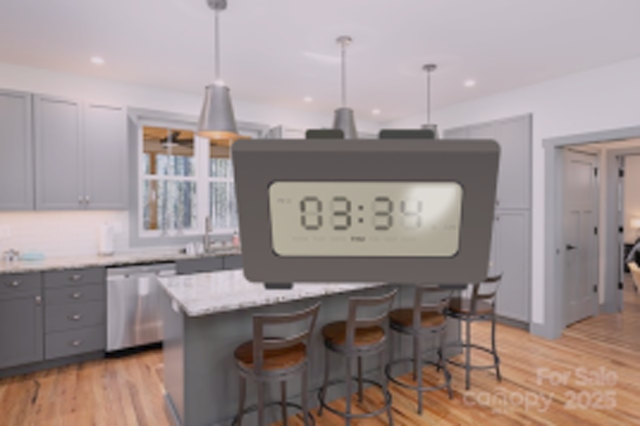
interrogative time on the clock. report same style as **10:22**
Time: **3:34**
